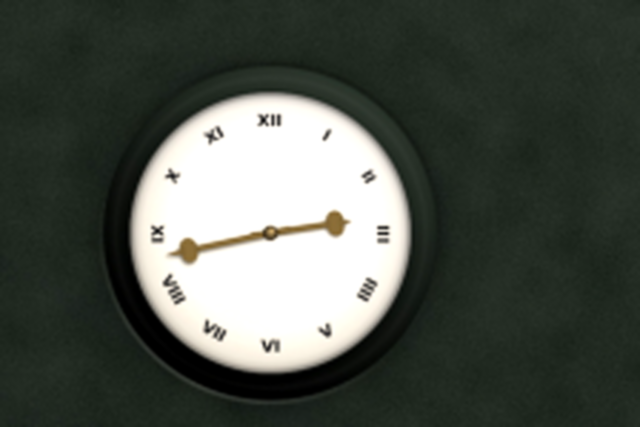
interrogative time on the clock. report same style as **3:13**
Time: **2:43**
